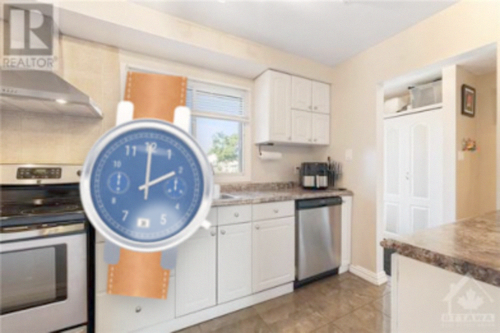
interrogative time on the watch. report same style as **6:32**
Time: **2:00**
